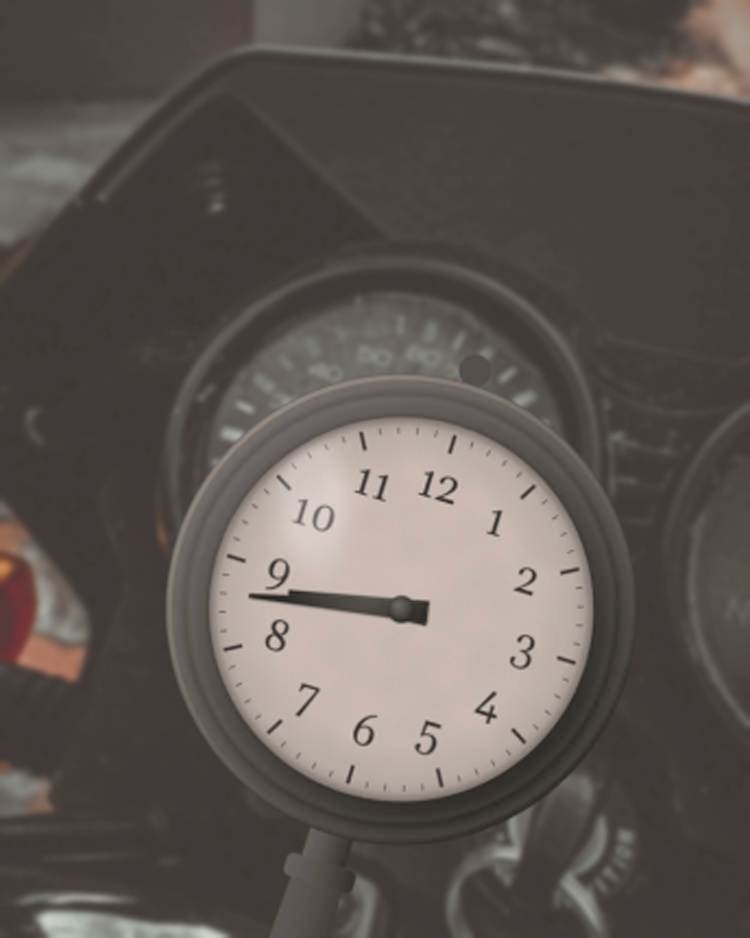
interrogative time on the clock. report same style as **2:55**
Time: **8:43**
